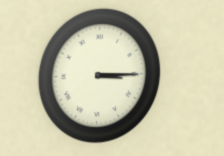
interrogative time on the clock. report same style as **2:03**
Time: **3:15**
